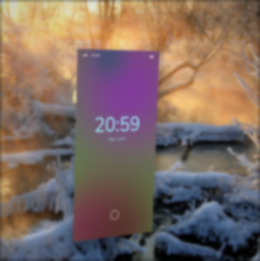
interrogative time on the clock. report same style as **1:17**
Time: **20:59**
